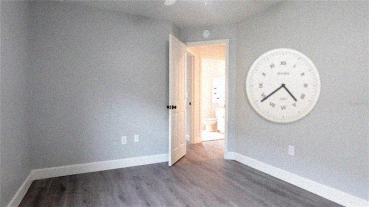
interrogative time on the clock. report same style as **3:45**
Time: **4:39**
